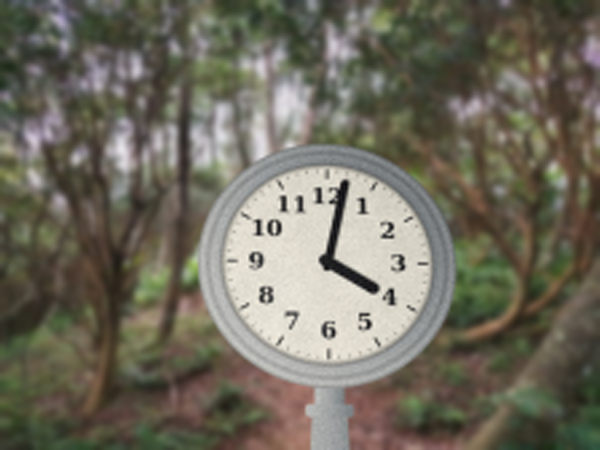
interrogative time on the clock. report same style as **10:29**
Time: **4:02**
